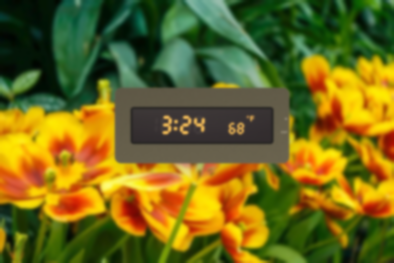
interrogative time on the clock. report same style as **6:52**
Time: **3:24**
